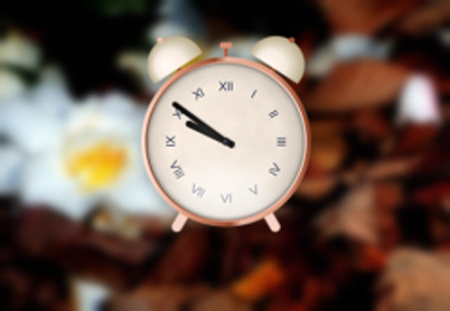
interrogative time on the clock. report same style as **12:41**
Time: **9:51**
